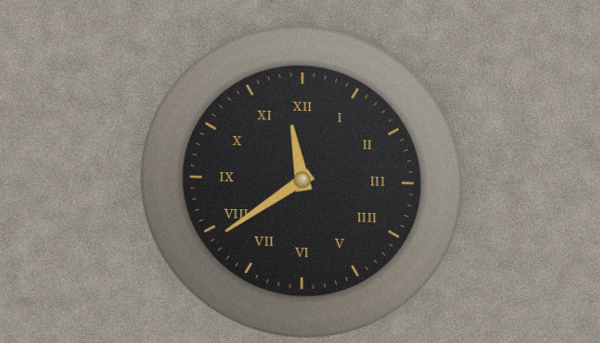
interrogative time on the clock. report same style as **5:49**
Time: **11:39**
